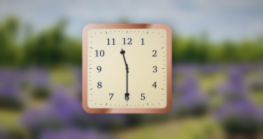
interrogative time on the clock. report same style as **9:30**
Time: **11:30**
